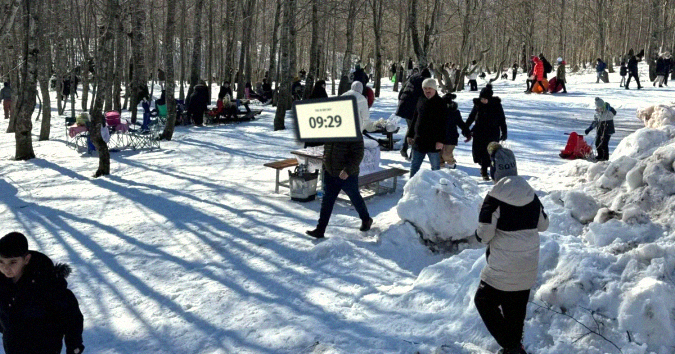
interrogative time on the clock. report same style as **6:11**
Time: **9:29**
